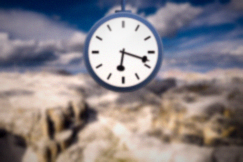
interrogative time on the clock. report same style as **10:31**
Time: **6:18**
